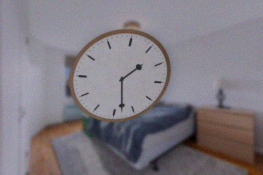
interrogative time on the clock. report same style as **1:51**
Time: **1:28**
